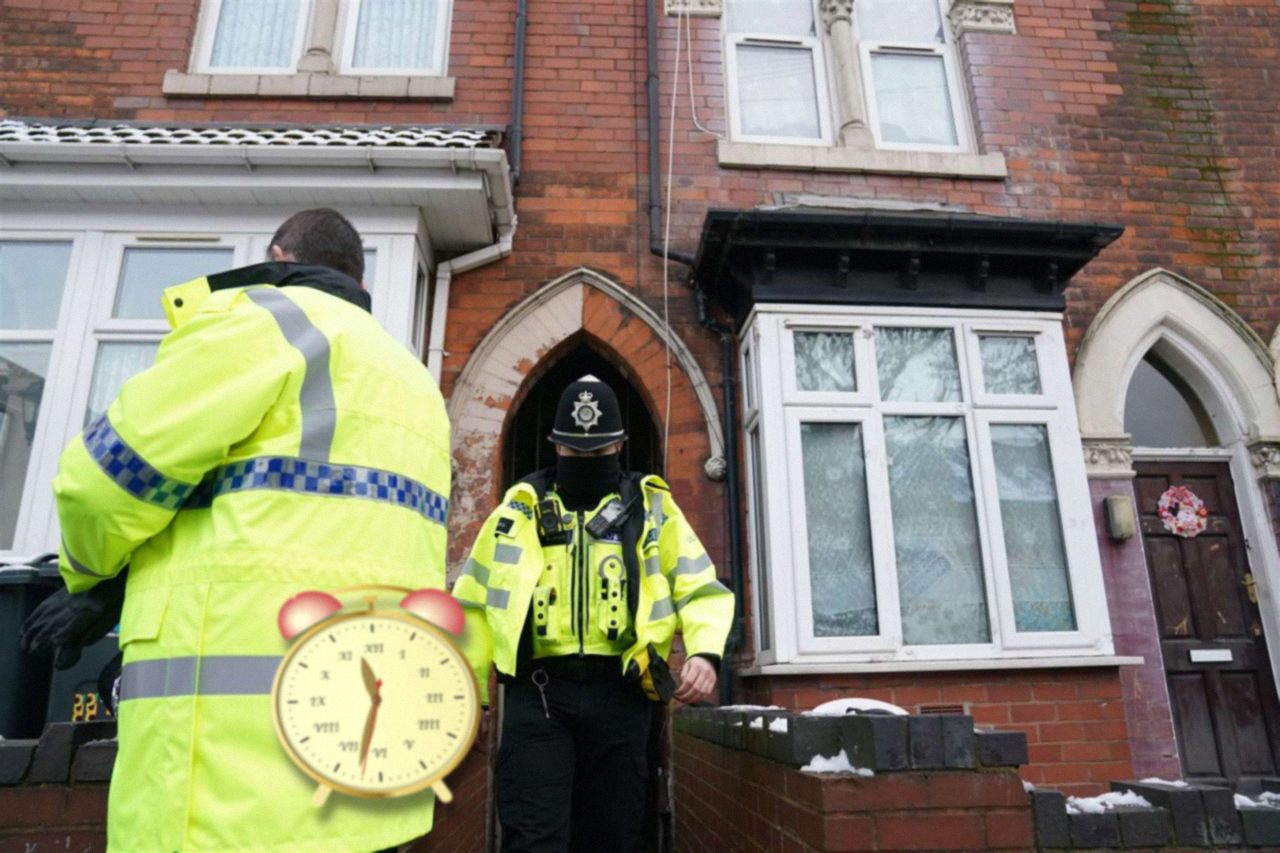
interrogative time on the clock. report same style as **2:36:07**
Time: **11:32:32**
